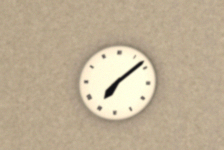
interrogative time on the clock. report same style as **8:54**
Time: **7:08**
